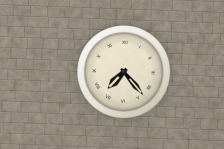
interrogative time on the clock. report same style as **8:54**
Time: **7:23**
